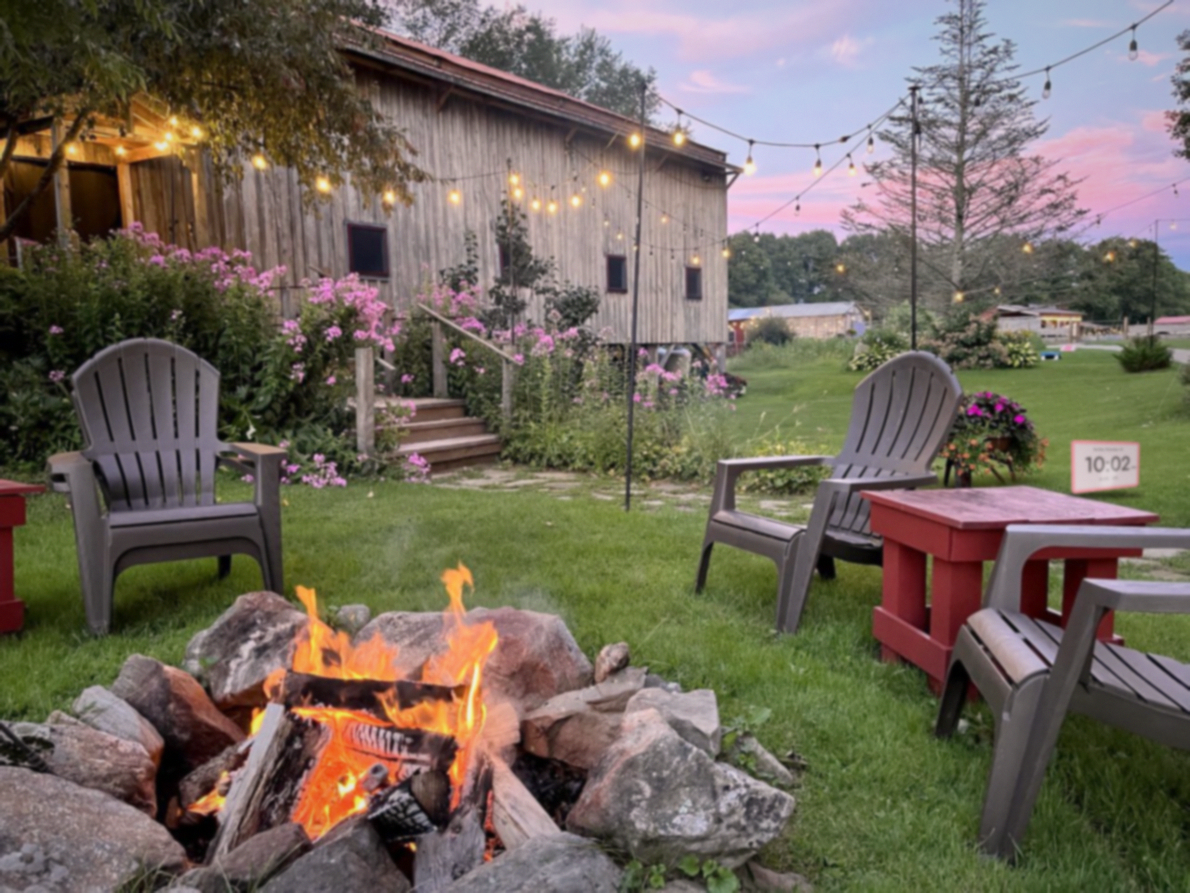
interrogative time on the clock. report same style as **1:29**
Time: **10:02**
